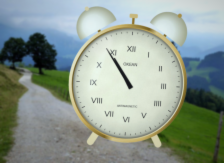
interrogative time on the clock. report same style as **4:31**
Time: **10:54**
